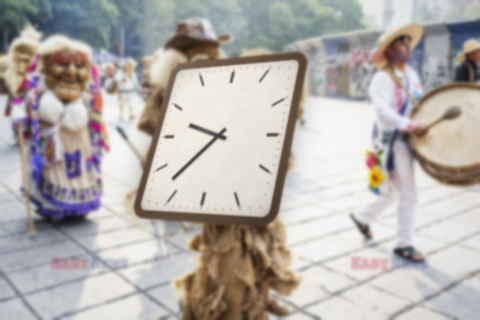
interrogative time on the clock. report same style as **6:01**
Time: **9:37**
